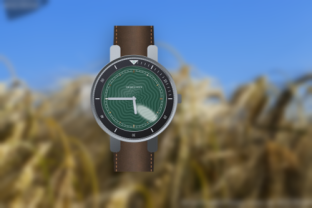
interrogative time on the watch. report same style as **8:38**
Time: **5:45**
